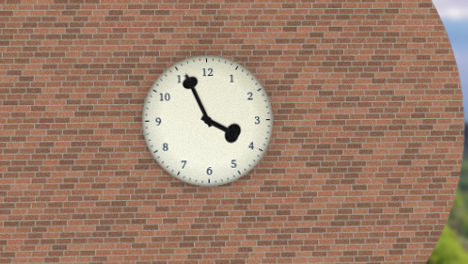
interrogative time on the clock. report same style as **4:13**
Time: **3:56**
